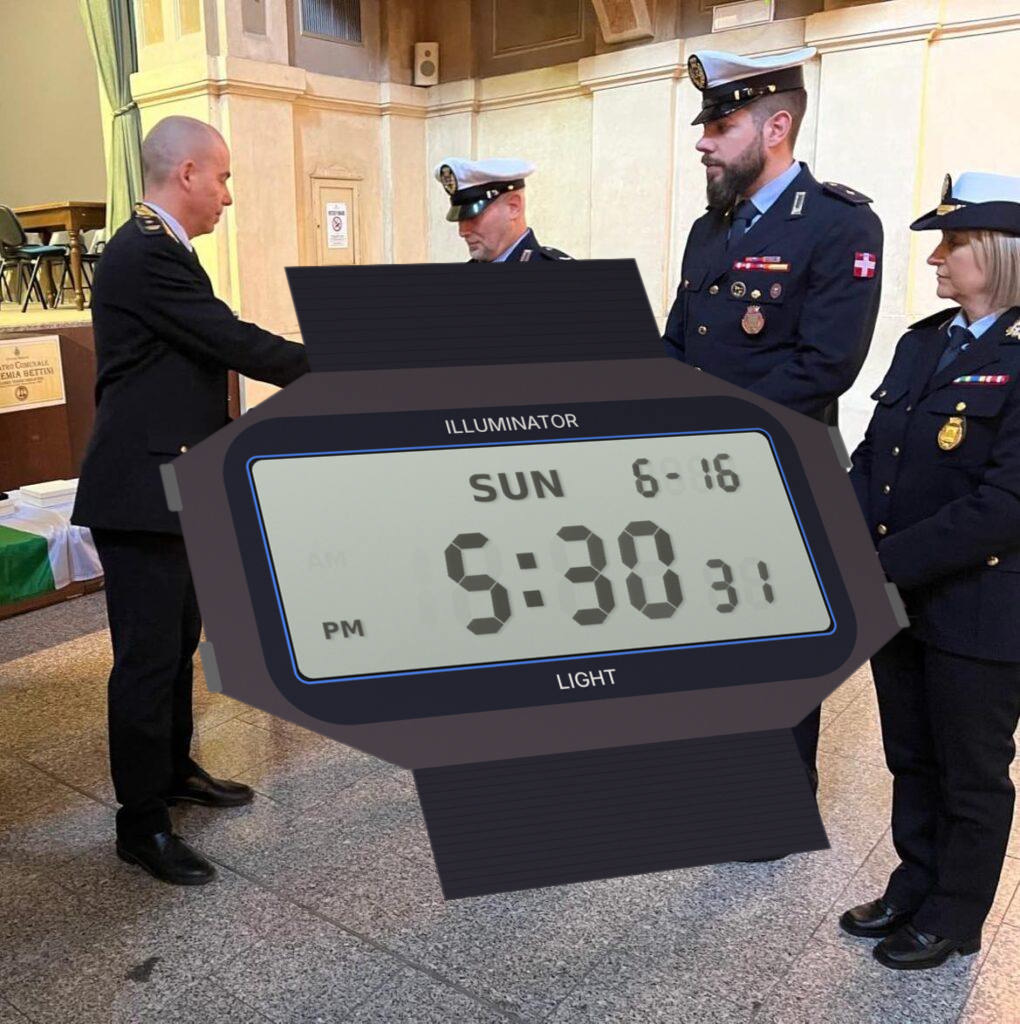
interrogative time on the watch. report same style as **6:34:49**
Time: **5:30:31**
